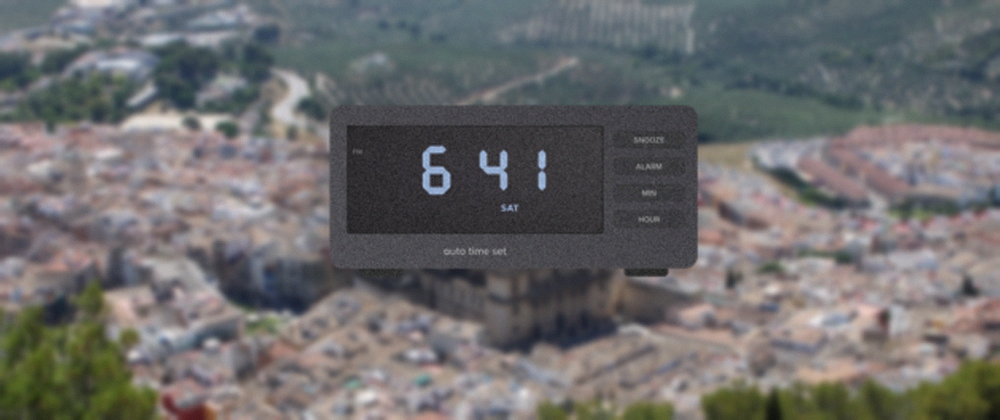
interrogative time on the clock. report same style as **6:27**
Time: **6:41**
